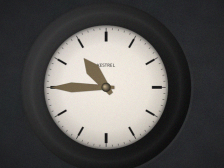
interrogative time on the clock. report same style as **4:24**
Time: **10:45**
